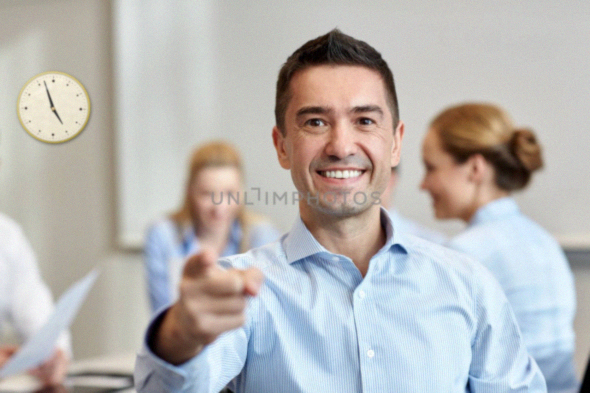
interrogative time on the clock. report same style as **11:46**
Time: **4:57**
